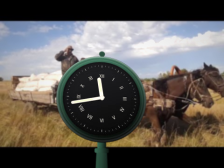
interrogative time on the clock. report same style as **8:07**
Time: **11:43**
